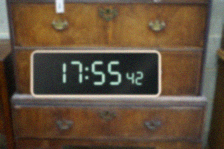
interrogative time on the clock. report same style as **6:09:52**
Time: **17:55:42**
